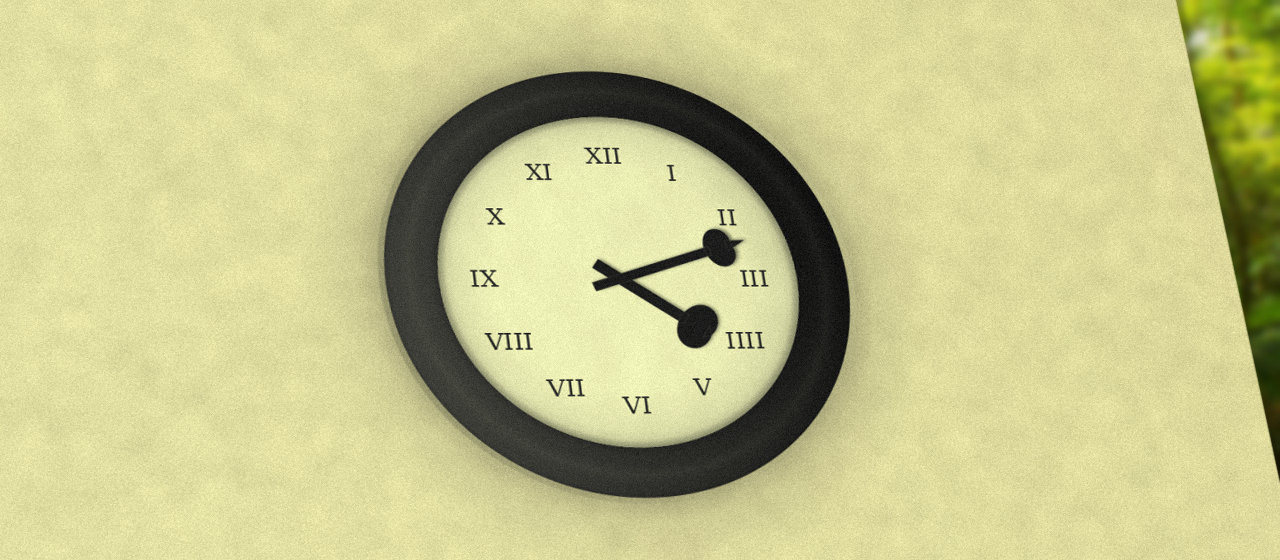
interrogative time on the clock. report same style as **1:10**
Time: **4:12**
